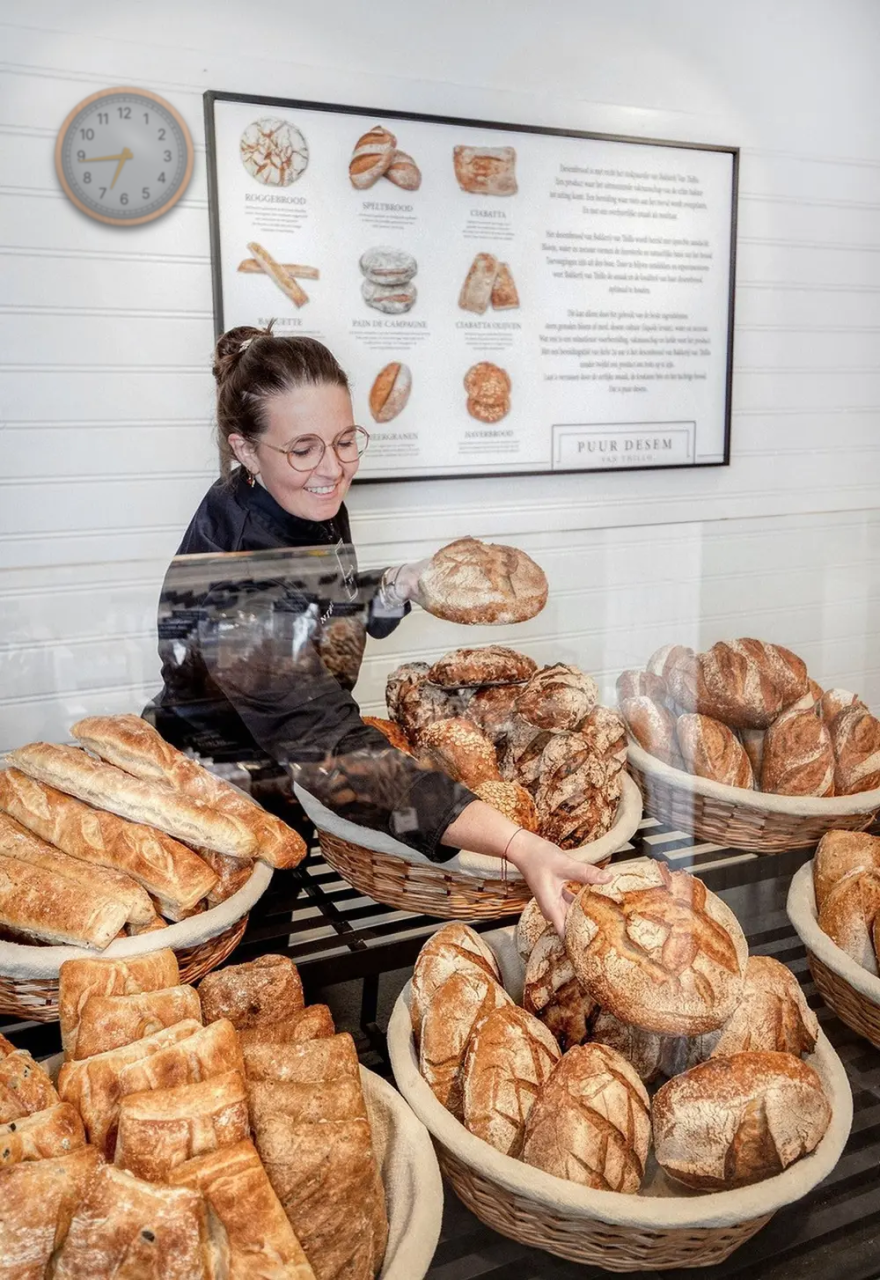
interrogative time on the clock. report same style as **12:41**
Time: **6:44**
